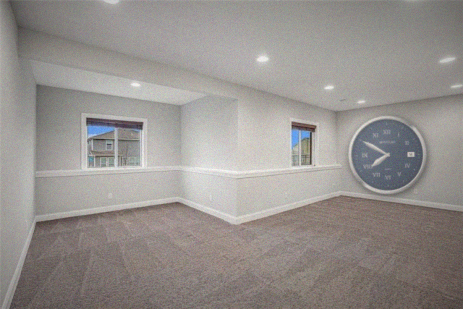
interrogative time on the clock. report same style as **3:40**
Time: **7:50**
